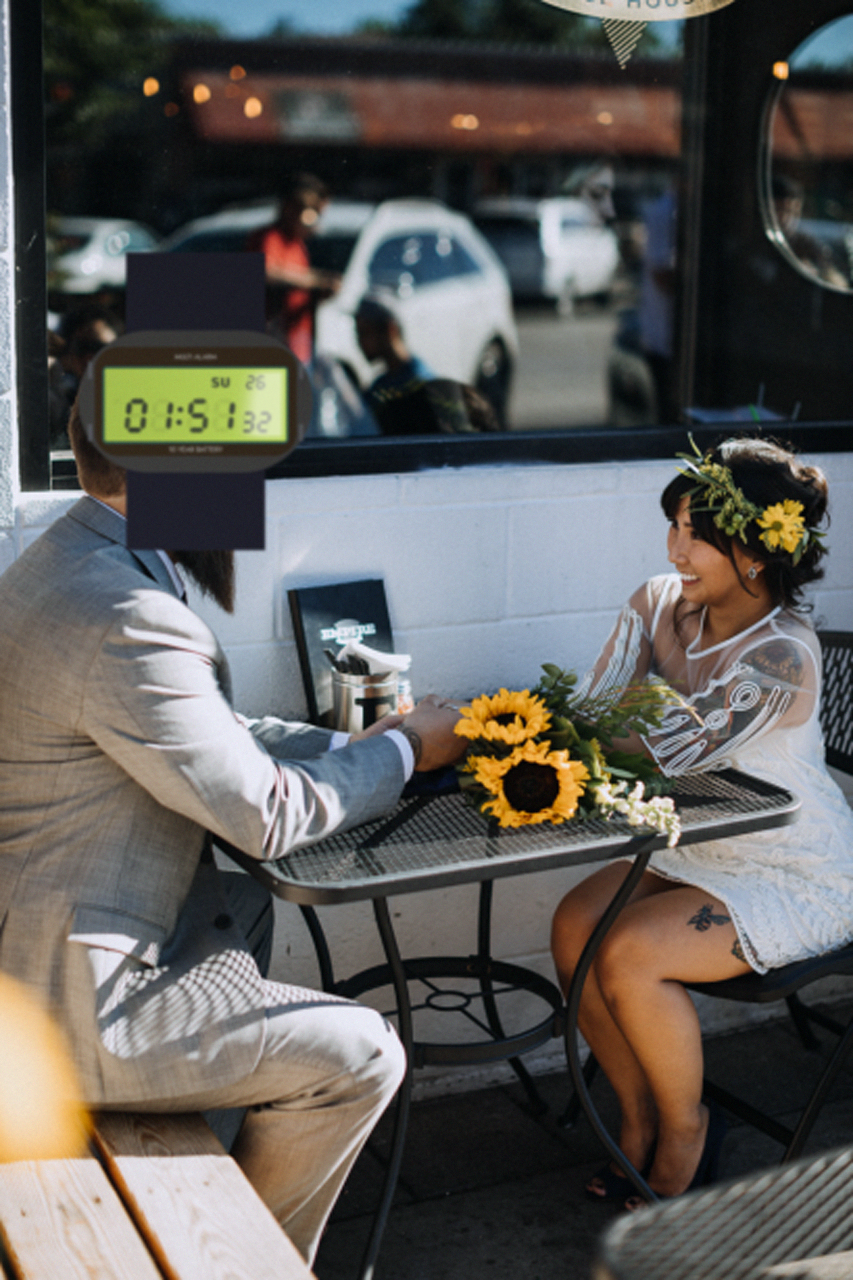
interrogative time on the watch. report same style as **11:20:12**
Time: **1:51:32**
